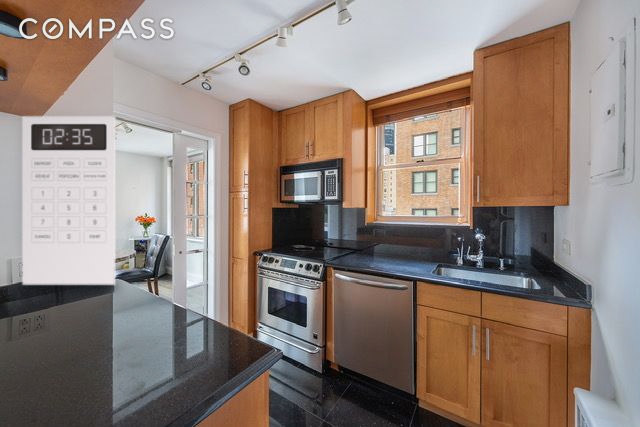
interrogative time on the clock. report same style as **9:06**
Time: **2:35**
